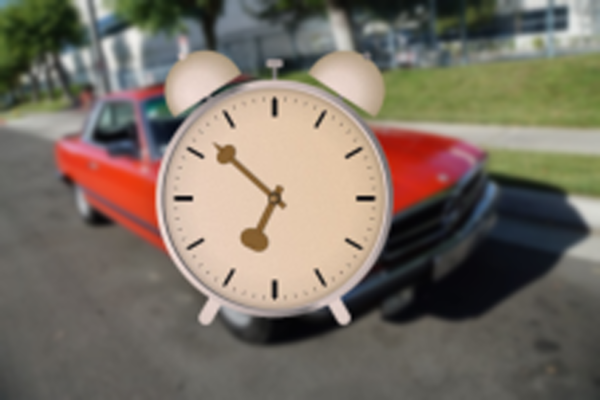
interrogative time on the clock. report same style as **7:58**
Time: **6:52**
